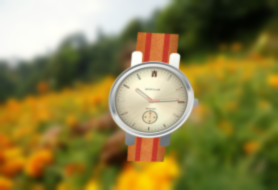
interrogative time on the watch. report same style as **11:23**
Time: **10:14**
